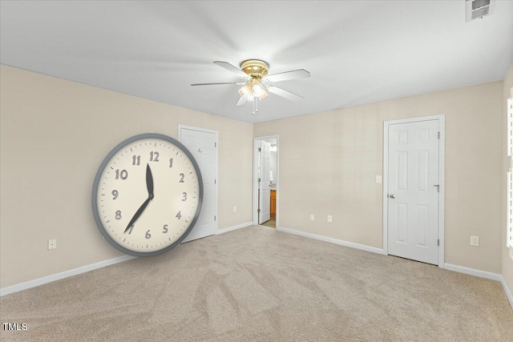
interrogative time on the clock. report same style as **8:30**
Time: **11:36**
